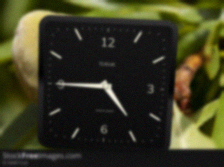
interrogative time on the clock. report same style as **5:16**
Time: **4:45**
